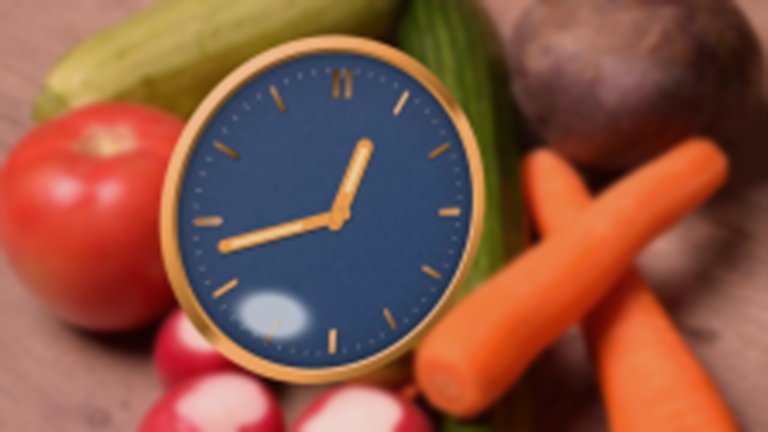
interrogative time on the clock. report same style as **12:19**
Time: **12:43**
